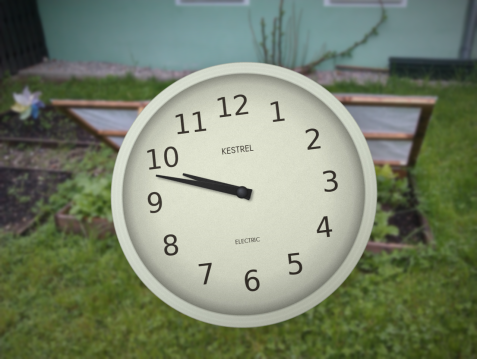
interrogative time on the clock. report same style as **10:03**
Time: **9:48**
